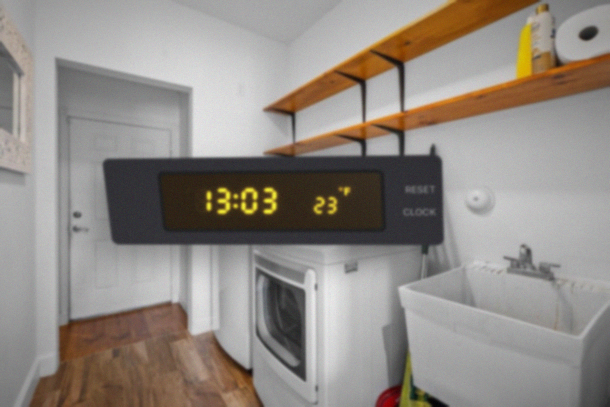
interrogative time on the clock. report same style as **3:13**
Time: **13:03**
